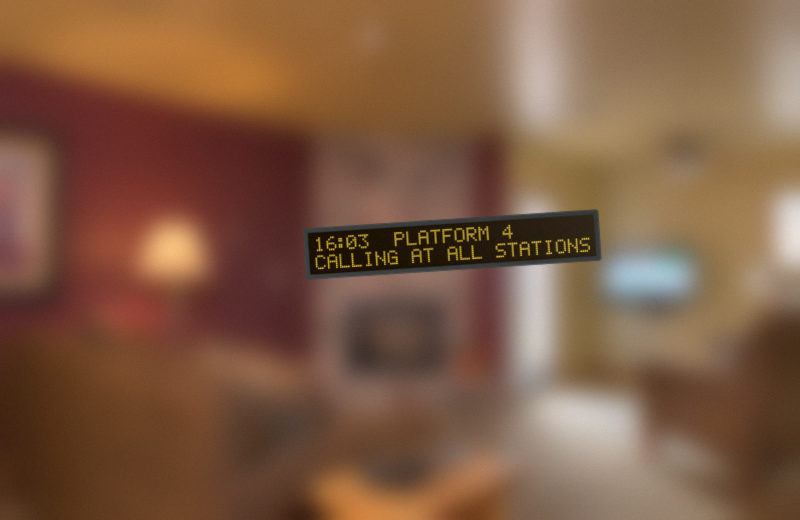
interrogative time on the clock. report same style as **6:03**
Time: **16:03**
